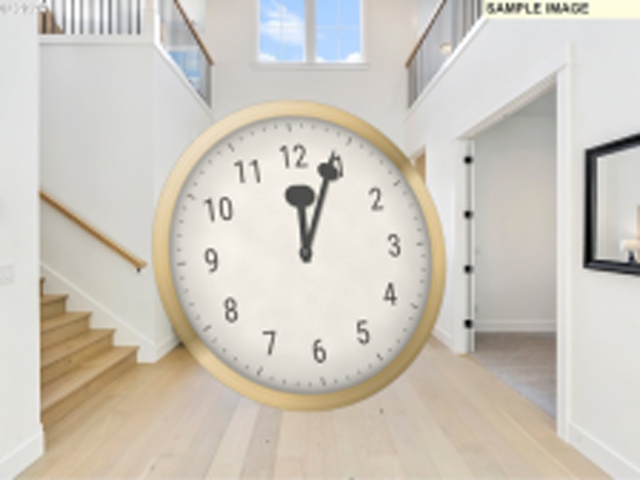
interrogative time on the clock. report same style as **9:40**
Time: **12:04**
